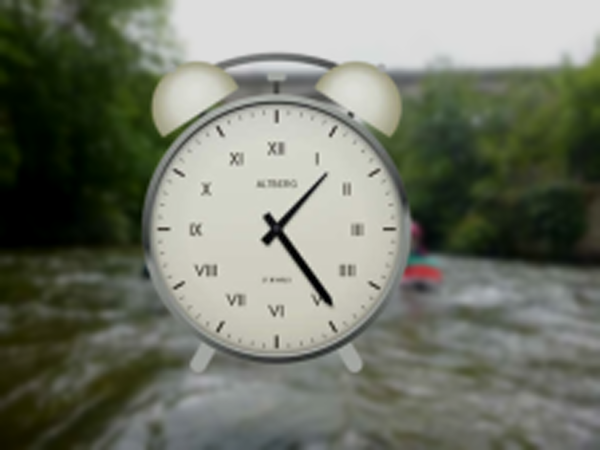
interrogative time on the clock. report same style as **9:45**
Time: **1:24**
